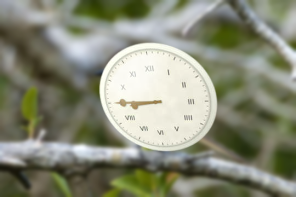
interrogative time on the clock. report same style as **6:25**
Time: **8:45**
